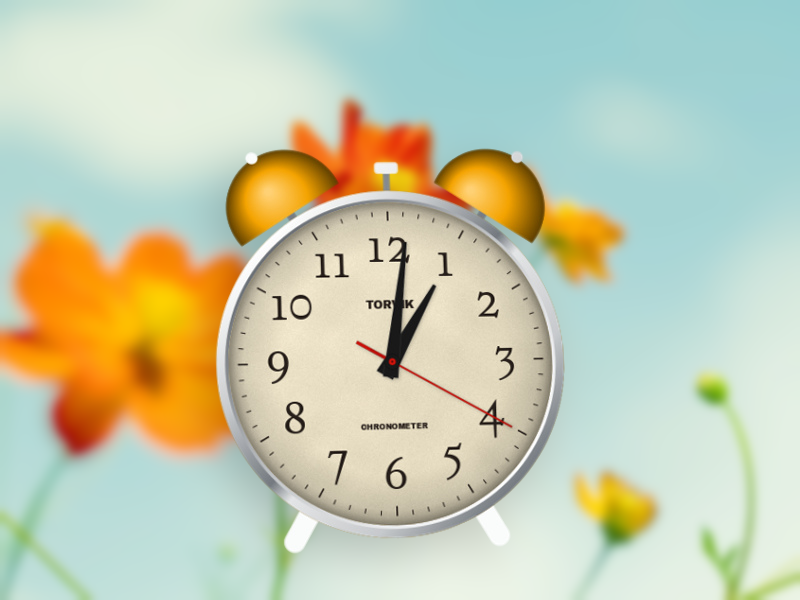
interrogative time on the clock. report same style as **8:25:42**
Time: **1:01:20**
